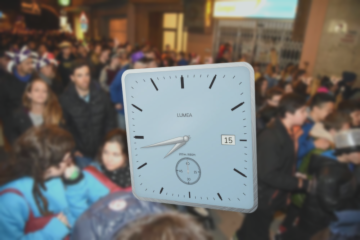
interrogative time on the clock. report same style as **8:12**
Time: **7:43**
